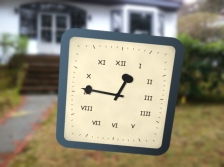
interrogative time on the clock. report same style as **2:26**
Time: **12:46**
